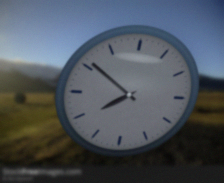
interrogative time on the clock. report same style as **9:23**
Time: **7:51**
